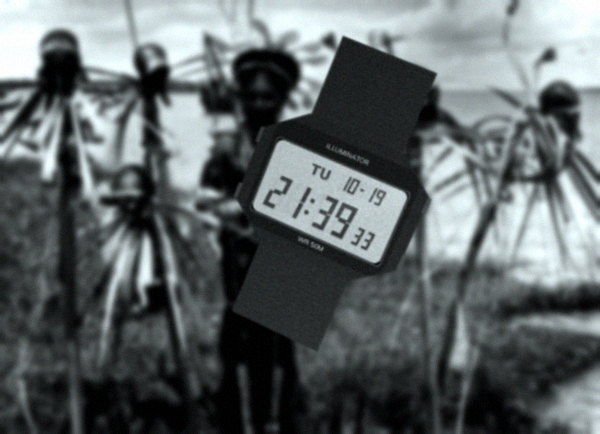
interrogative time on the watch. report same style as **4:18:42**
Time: **21:39:33**
